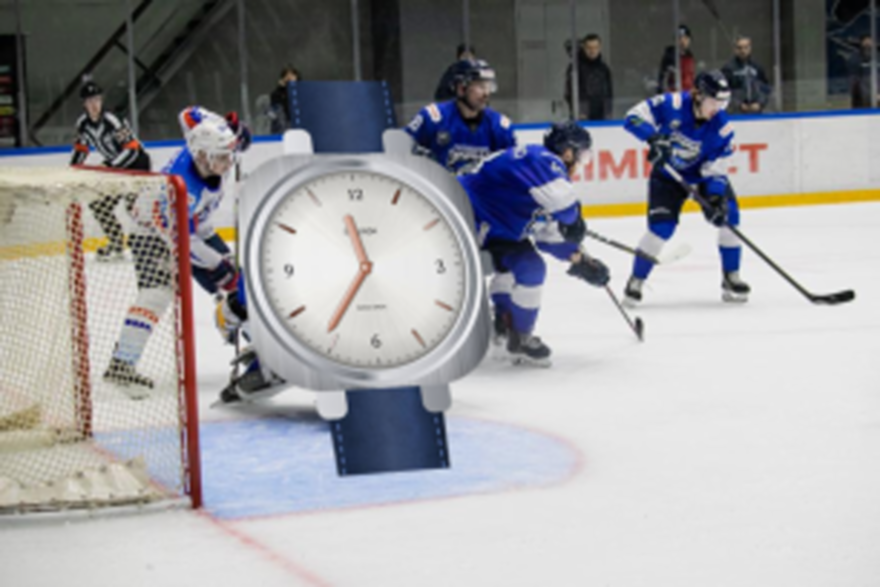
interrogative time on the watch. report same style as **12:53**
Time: **11:36**
